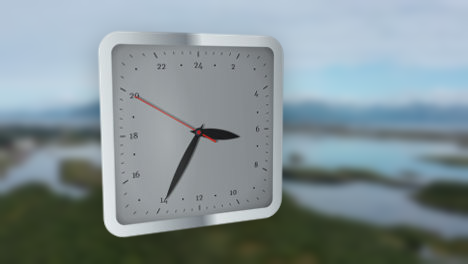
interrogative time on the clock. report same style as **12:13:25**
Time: **6:34:50**
